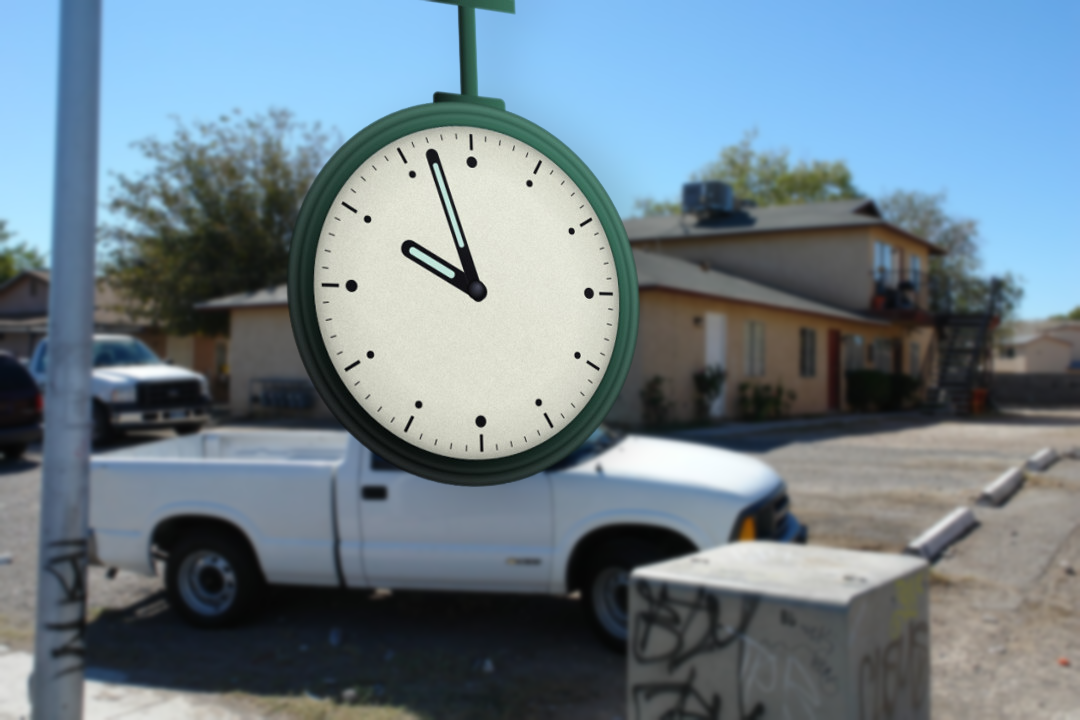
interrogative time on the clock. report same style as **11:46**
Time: **9:57**
